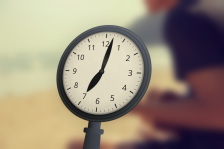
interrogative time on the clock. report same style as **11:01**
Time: **7:02**
